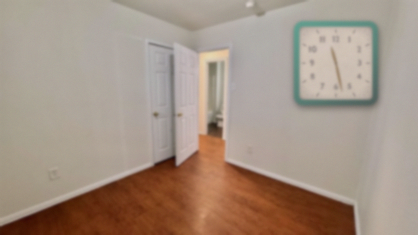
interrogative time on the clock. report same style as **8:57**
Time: **11:28**
